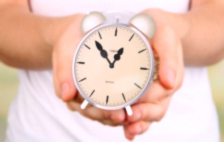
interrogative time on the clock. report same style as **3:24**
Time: **12:53**
